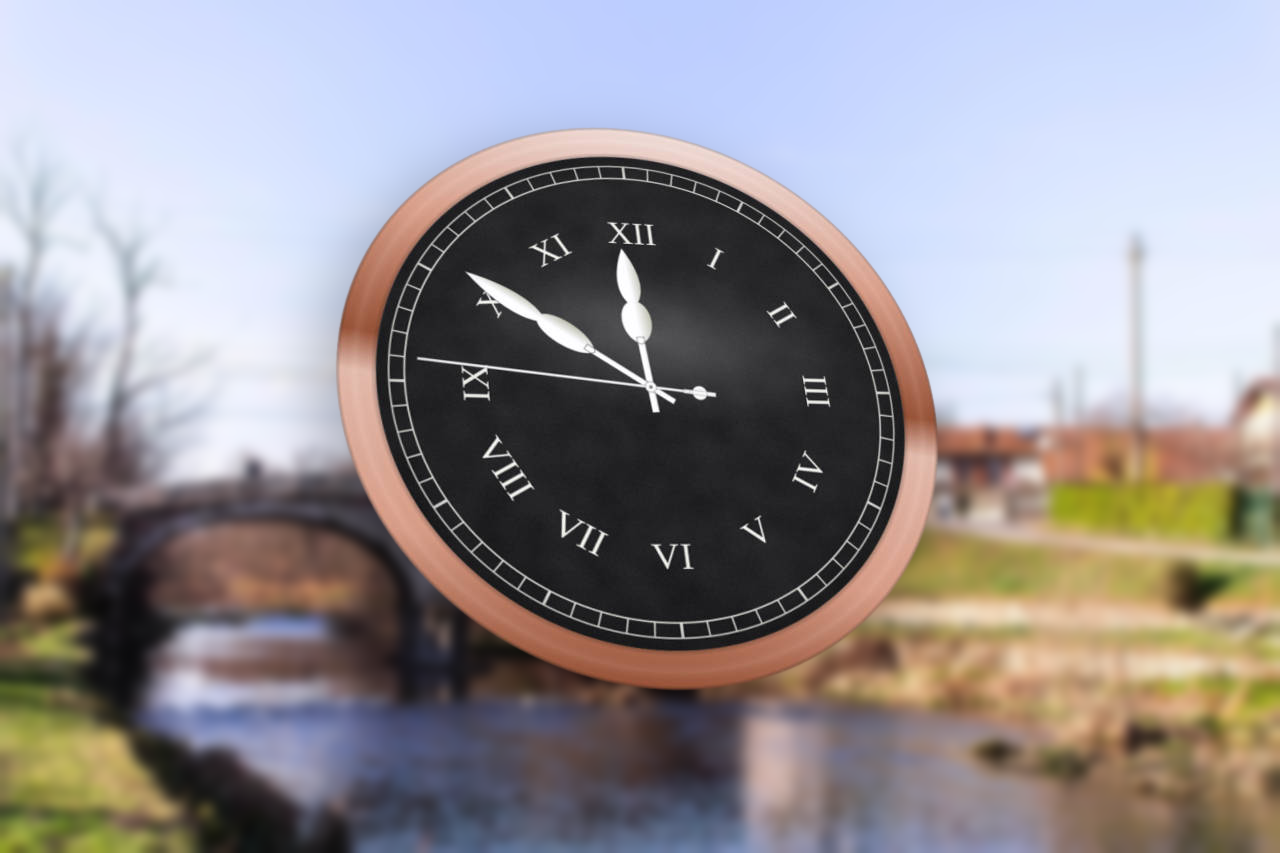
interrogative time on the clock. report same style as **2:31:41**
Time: **11:50:46**
